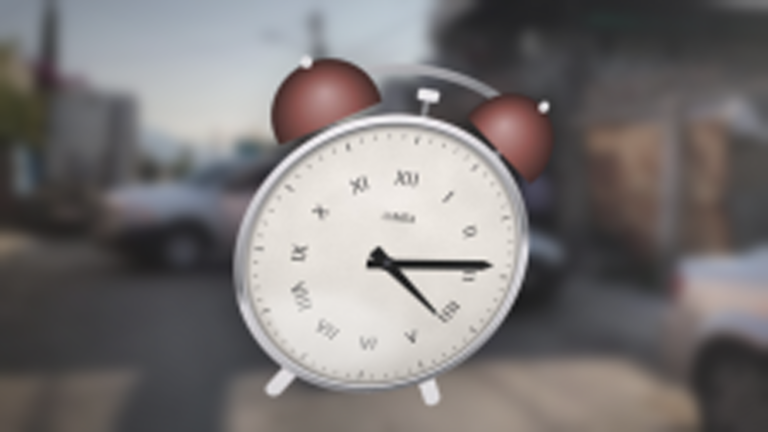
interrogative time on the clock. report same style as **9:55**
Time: **4:14**
